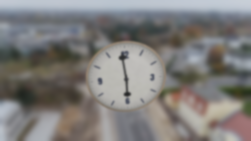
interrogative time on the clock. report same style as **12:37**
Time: **5:59**
